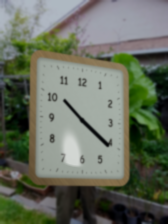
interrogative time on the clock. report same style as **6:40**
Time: **10:21**
